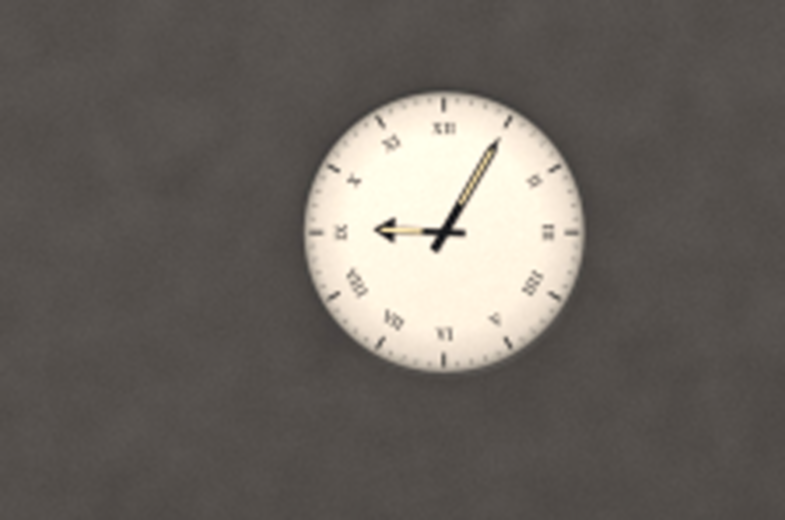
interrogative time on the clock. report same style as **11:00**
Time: **9:05**
